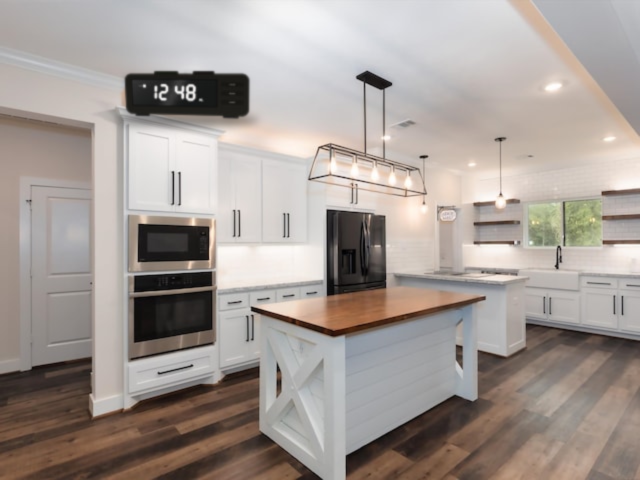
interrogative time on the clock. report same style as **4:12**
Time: **12:48**
